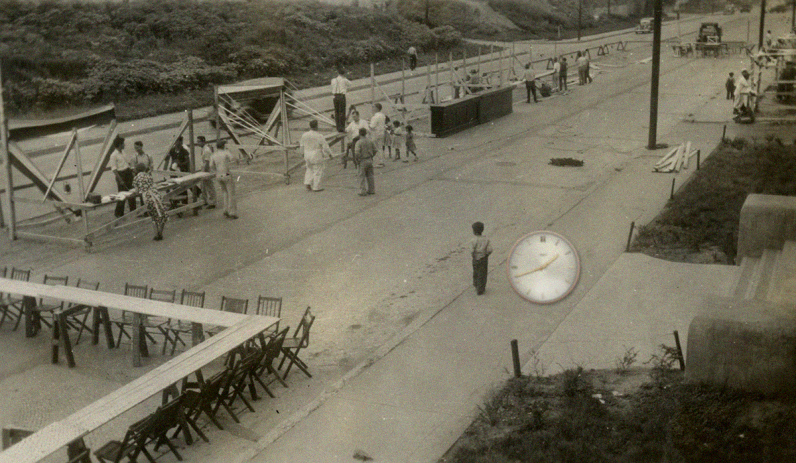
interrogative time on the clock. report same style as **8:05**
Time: **1:42**
